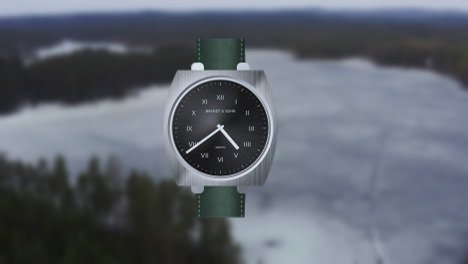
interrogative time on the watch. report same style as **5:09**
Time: **4:39**
